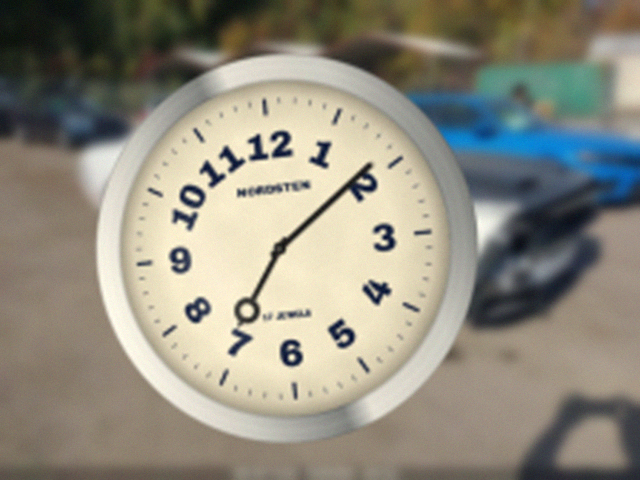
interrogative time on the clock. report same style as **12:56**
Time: **7:09**
